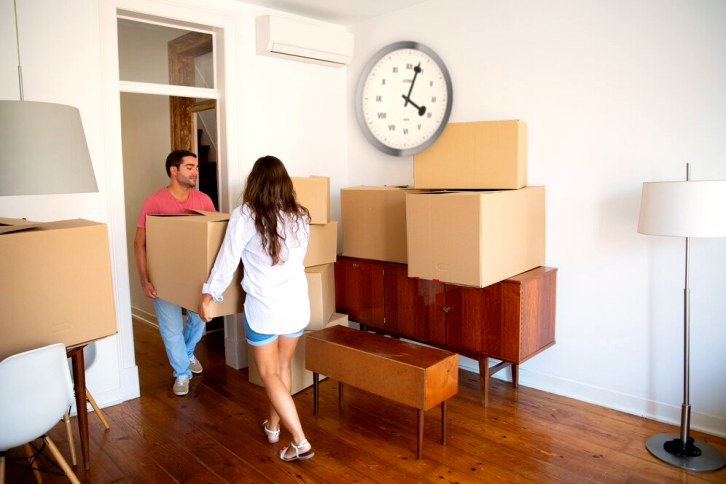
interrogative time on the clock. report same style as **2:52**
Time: **4:03**
